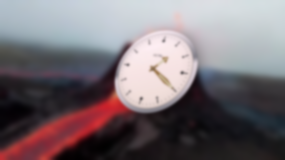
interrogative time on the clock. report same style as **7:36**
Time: **1:20**
